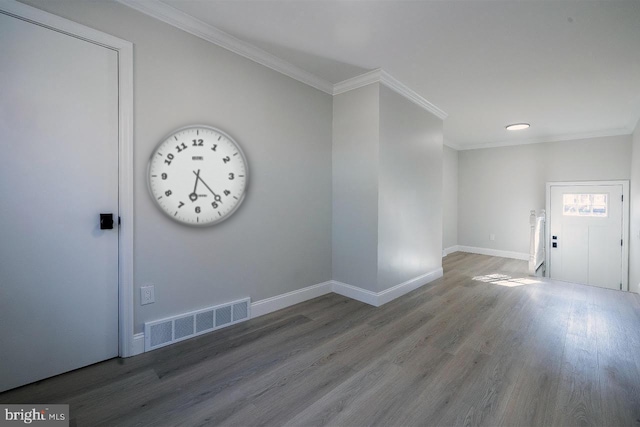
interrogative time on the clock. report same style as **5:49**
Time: **6:23**
